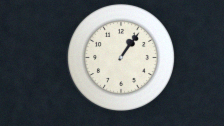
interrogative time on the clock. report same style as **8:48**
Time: **1:06**
